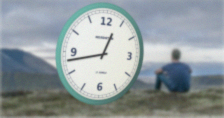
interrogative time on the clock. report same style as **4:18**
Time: **12:43**
